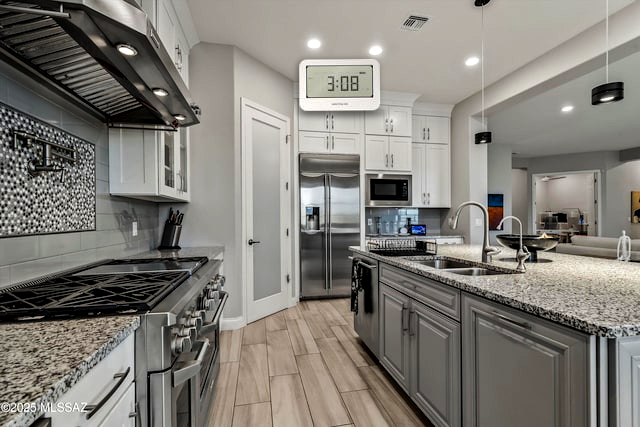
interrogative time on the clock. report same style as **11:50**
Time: **3:08**
